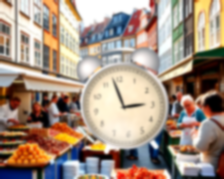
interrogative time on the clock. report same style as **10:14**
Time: **2:58**
